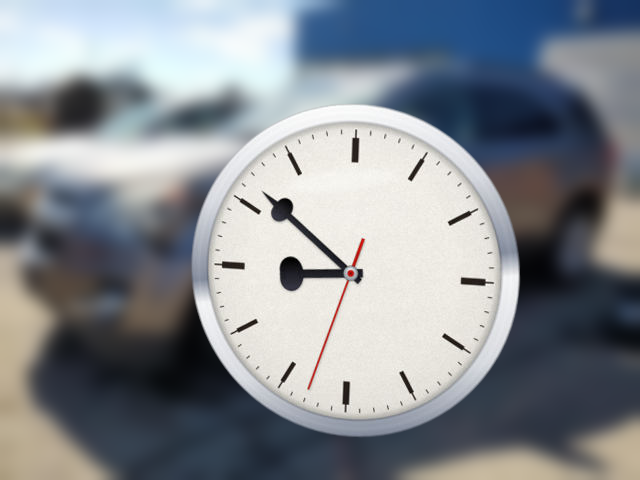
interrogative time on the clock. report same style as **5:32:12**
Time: **8:51:33**
